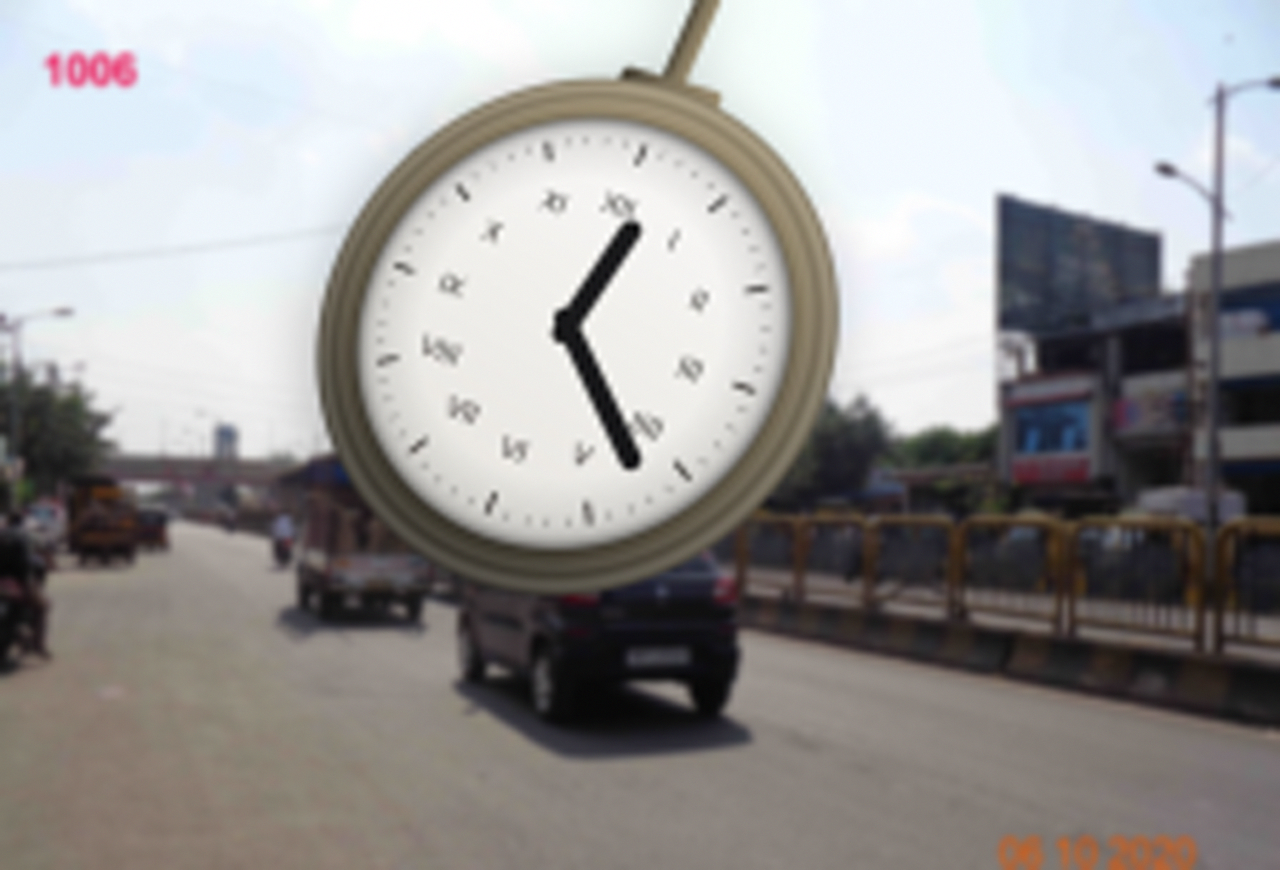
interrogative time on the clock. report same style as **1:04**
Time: **12:22**
